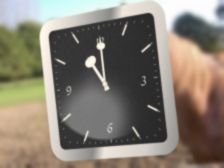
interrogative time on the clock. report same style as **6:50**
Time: **11:00**
